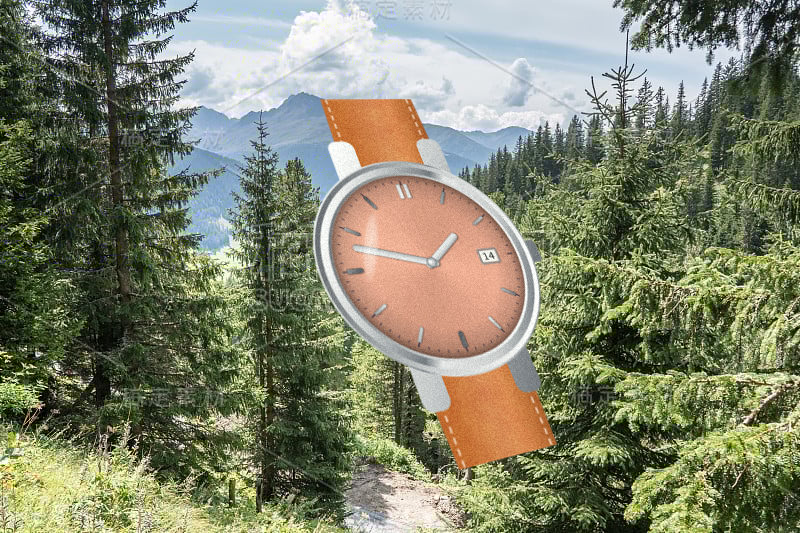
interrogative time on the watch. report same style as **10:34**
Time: **1:48**
